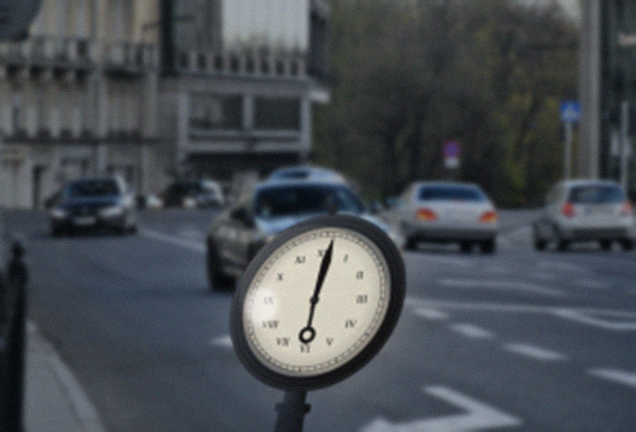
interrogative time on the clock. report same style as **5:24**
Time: **6:01**
